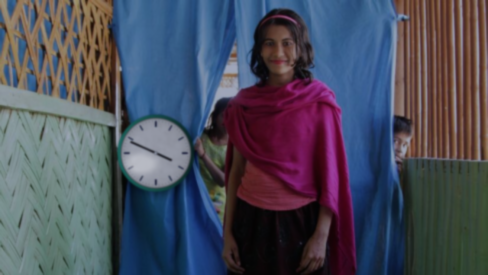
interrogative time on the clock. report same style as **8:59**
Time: **3:49**
